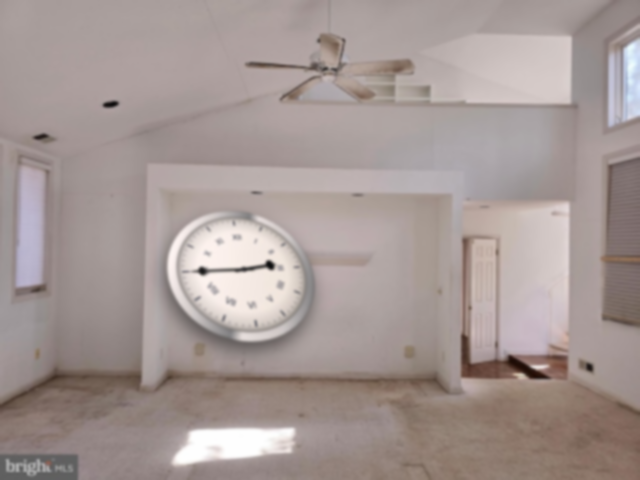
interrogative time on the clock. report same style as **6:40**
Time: **2:45**
